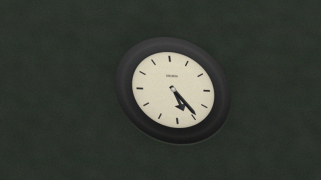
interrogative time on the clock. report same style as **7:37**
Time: **5:24**
